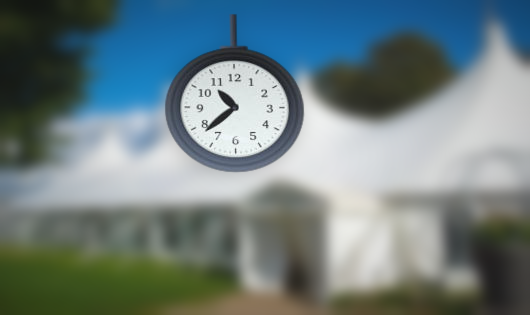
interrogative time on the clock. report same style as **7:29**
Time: **10:38**
